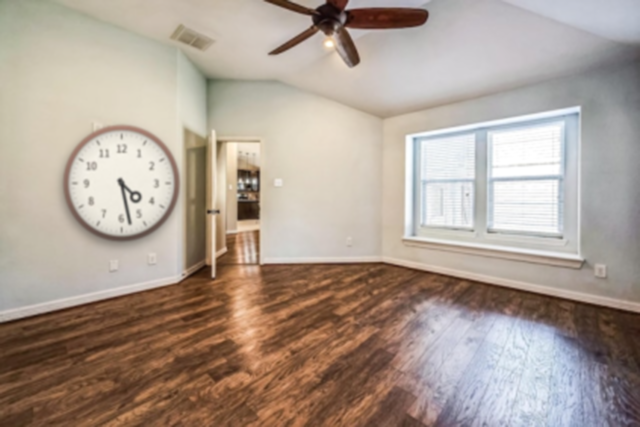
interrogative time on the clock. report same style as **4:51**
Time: **4:28**
